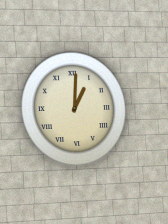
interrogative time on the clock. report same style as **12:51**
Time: **1:01**
